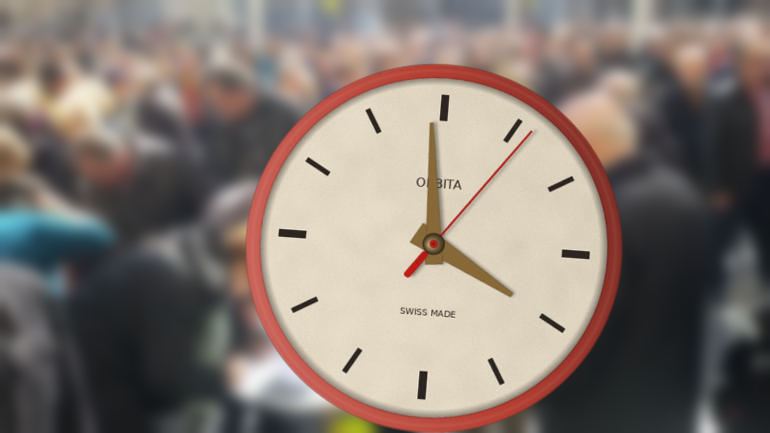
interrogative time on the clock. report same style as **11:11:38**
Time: **3:59:06**
